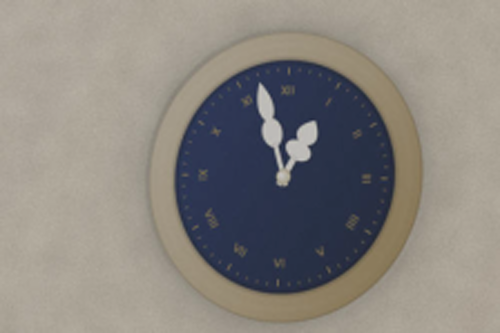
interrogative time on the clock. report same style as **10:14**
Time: **12:57**
